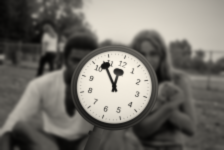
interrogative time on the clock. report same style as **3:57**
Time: **11:53**
